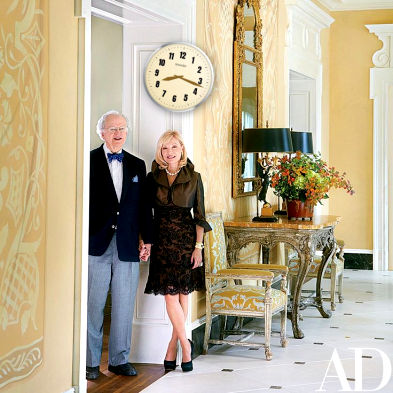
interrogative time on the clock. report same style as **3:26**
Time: **8:17**
